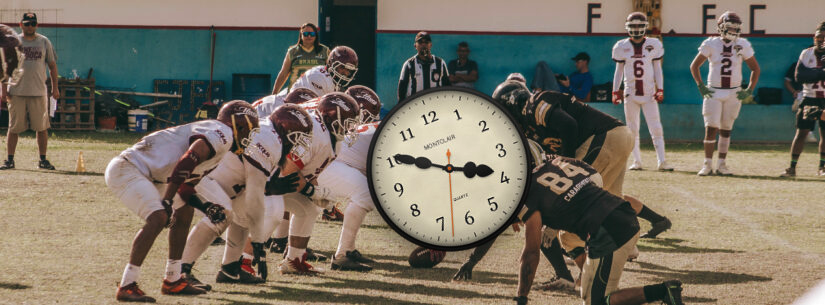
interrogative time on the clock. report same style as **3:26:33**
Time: **3:50:33**
